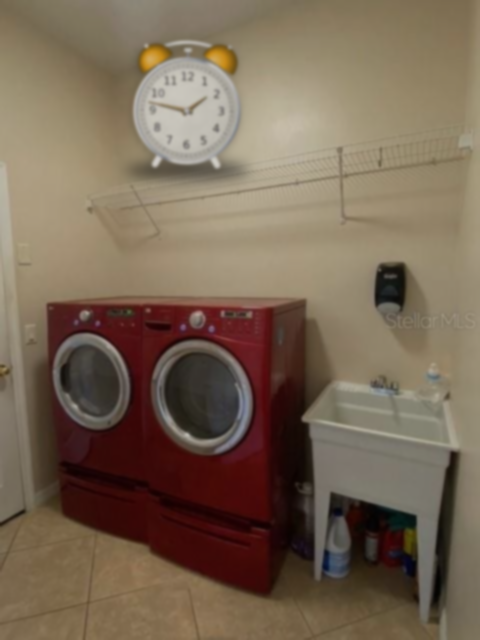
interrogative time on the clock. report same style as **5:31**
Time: **1:47**
